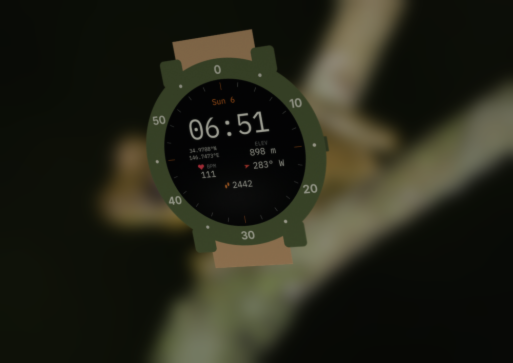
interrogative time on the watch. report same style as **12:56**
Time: **6:51**
